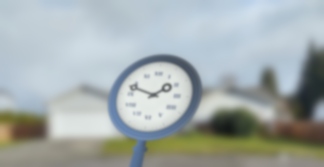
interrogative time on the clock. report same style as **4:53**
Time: **1:48**
